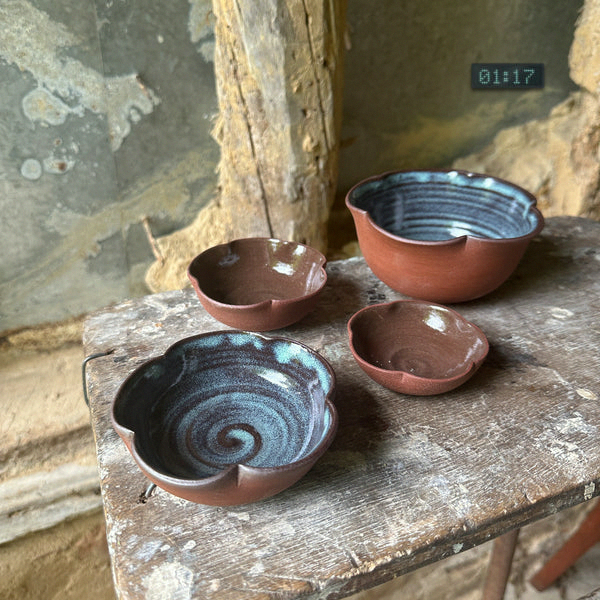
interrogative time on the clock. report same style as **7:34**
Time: **1:17**
